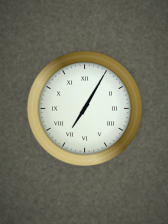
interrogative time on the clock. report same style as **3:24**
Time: **7:05**
